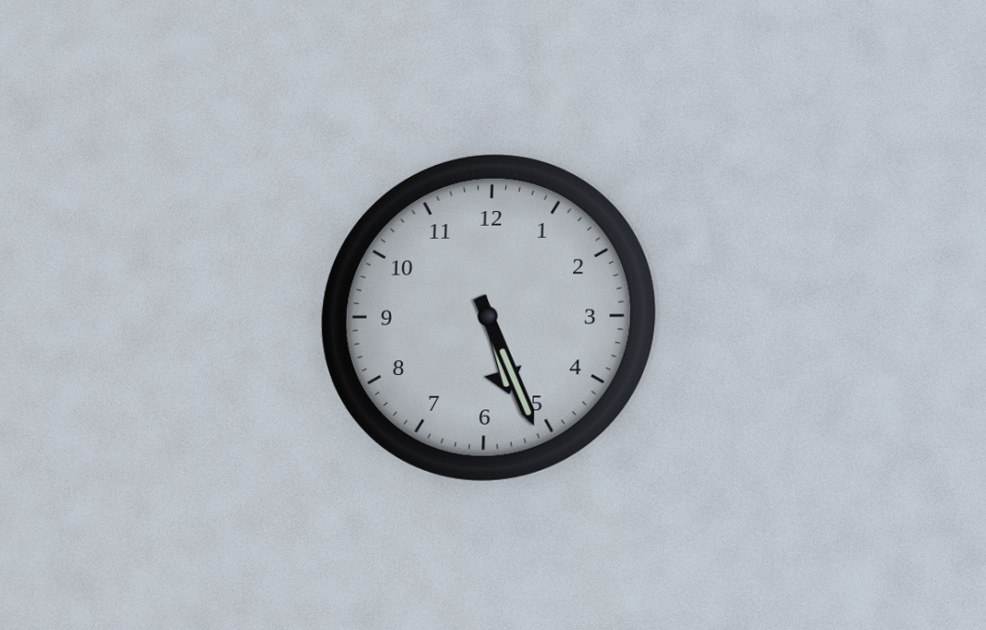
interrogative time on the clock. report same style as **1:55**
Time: **5:26**
